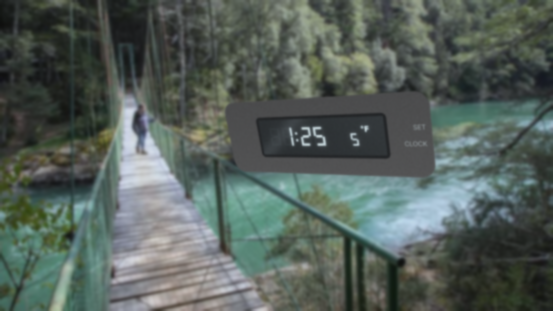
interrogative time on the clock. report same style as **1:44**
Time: **1:25**
